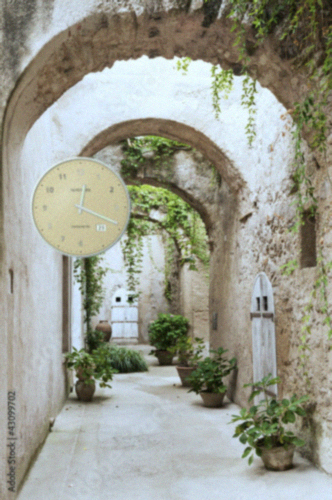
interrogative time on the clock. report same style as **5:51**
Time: **12:19**
